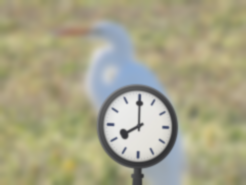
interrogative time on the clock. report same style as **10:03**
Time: **8:00**
